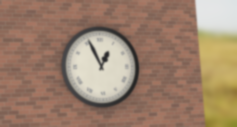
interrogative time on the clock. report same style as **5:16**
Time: **12:56**
